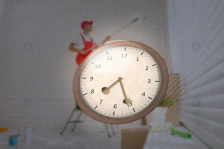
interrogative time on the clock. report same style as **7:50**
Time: **7:26**
